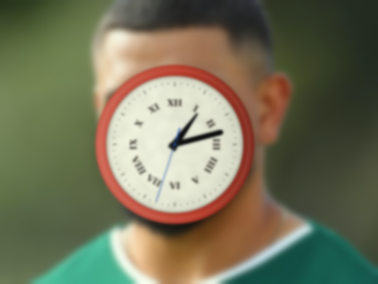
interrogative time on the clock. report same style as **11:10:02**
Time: **1:12:33**
